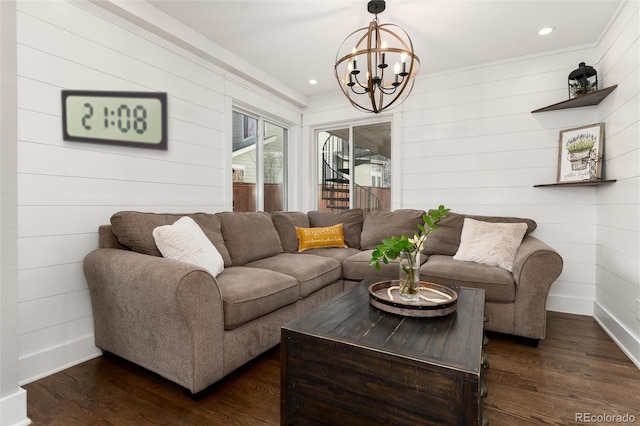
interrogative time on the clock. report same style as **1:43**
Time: **21:08**
